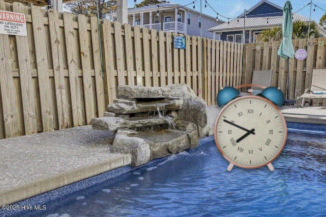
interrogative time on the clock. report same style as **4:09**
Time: **7:49**
